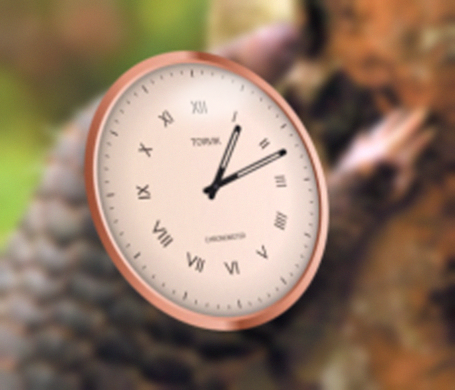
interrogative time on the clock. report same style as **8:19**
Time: **1:12**
